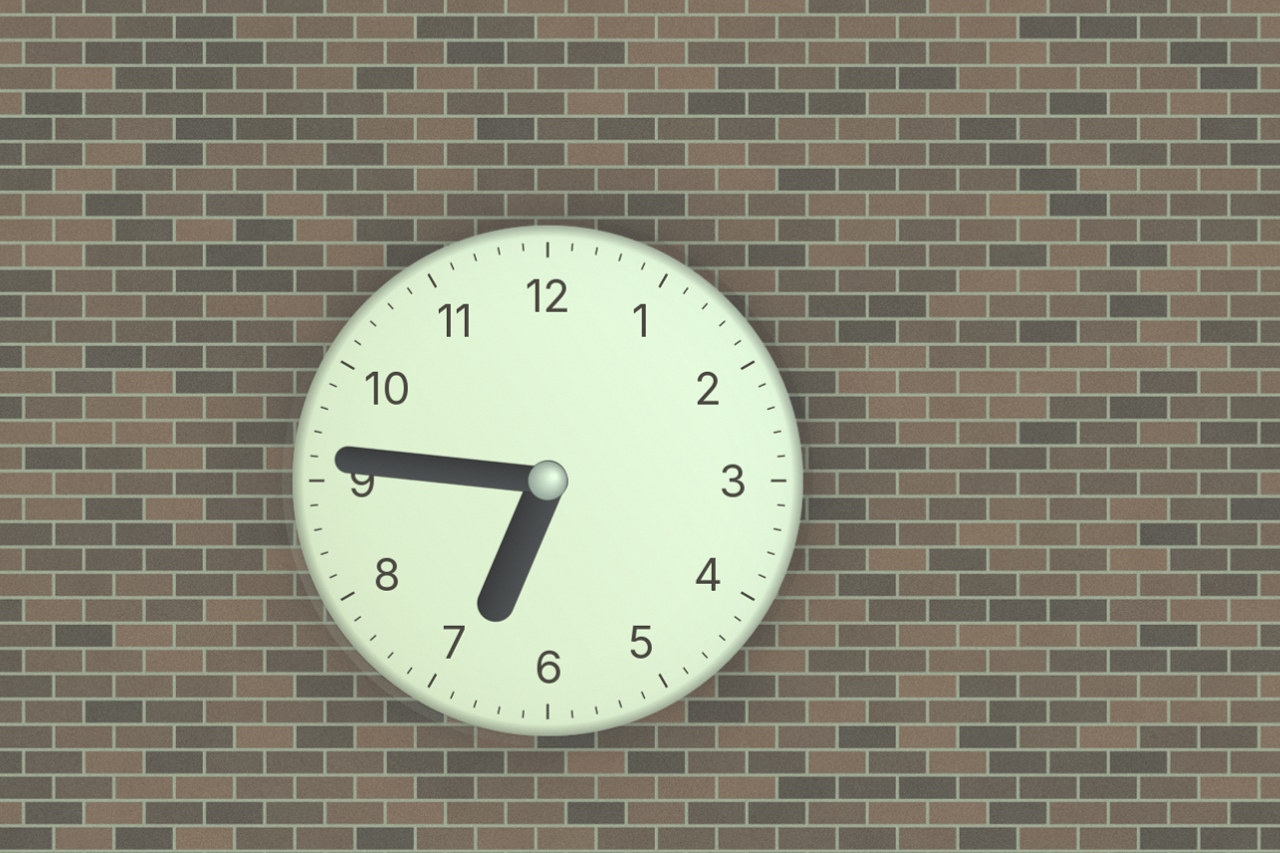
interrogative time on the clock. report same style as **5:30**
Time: **6:46**
